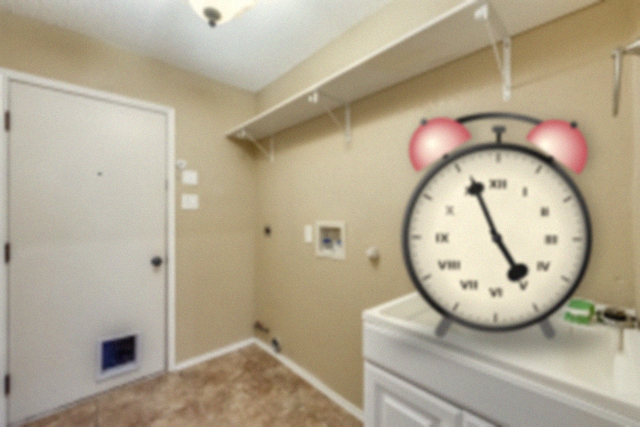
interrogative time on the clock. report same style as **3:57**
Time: **4:56**
